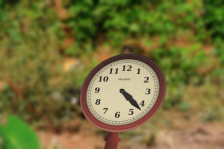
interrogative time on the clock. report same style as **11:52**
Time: **4:22**
